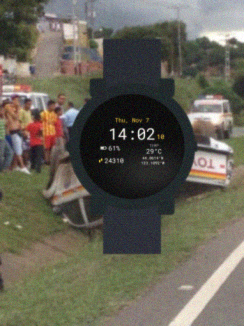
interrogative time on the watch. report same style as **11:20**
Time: **14:02**
